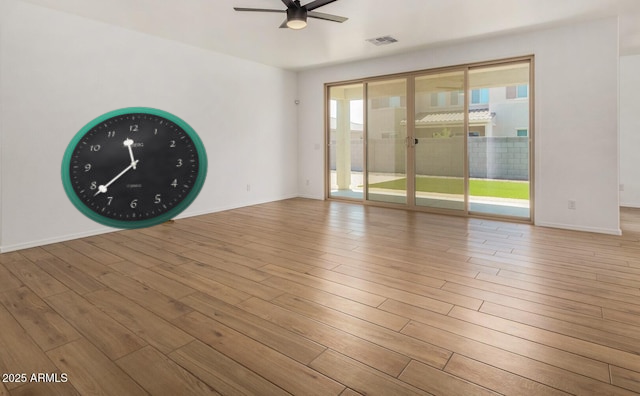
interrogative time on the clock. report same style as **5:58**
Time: **11:38**
